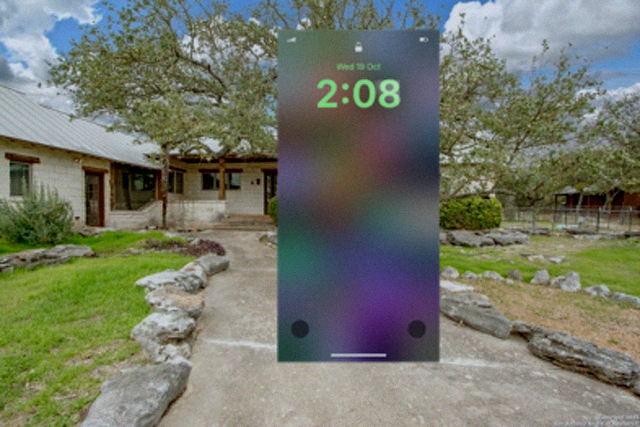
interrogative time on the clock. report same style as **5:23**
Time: **2:08**
